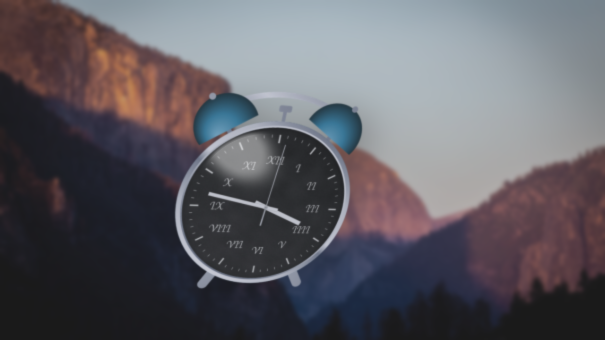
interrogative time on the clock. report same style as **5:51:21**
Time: **3:47:01**
